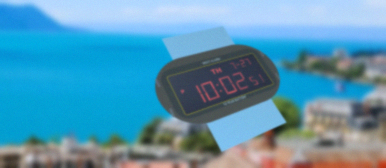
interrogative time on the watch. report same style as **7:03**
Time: **10:02**
